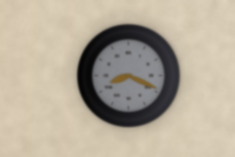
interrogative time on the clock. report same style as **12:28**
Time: **8:19**
